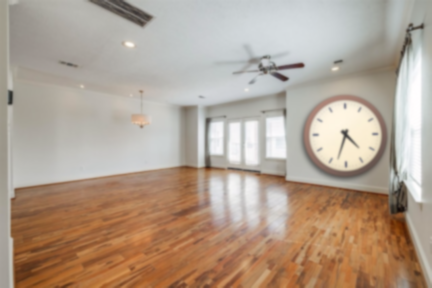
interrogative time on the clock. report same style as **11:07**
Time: **4:33**
